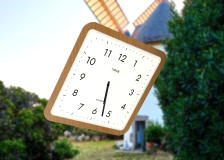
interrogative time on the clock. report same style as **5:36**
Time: **5:27**
